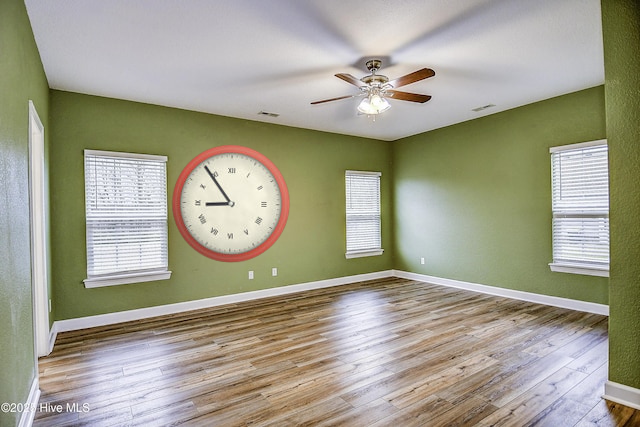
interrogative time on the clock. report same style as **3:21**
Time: **8:54**
